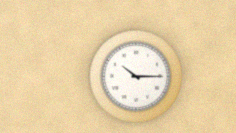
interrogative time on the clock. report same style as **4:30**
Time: **10:15**
